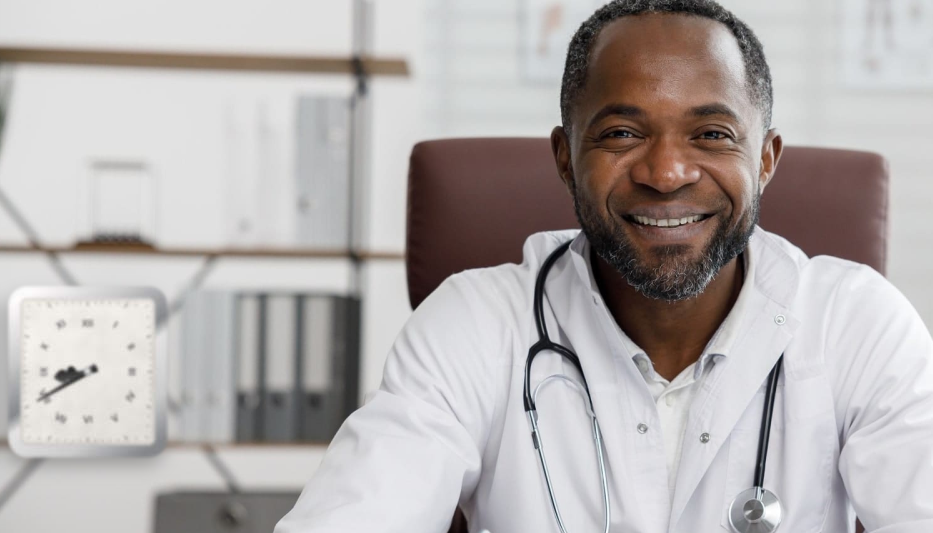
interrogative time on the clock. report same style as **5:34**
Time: **8:40**
